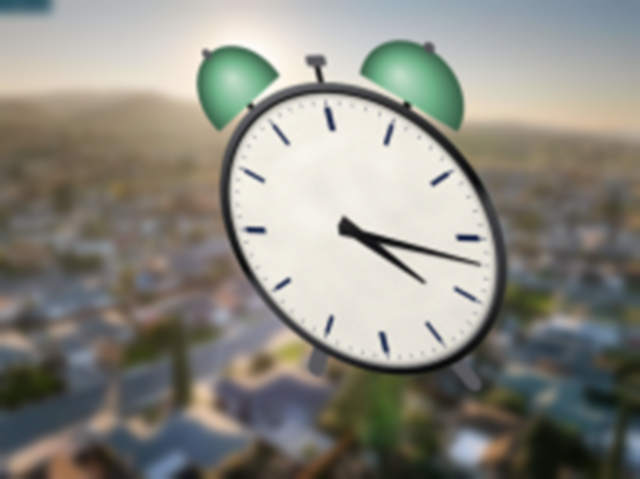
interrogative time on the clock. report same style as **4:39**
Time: **4:17**
